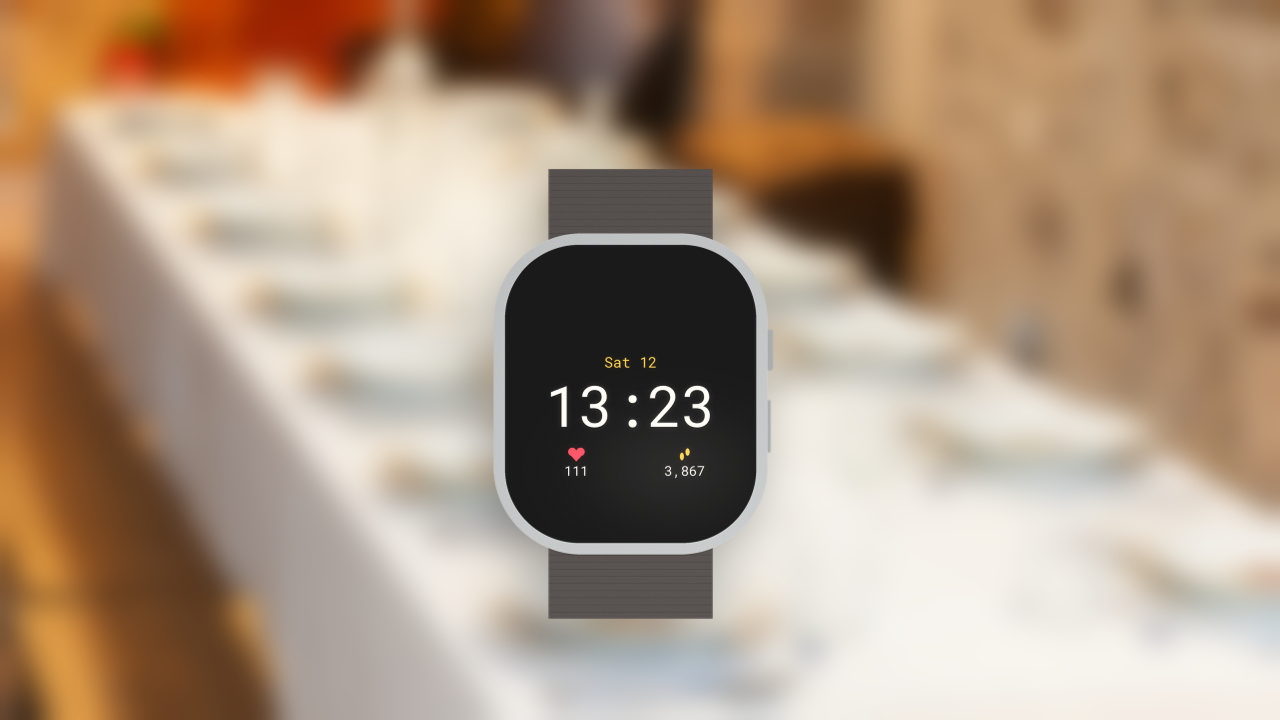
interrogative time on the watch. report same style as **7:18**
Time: **13:23**
